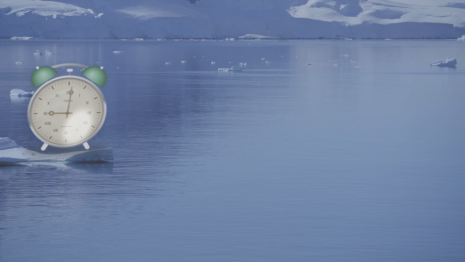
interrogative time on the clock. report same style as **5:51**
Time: **9:01**
